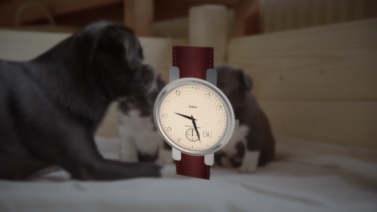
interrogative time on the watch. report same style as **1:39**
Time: **9:27**
